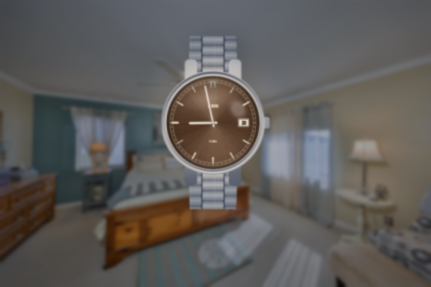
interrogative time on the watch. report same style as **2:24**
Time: **8:58**
